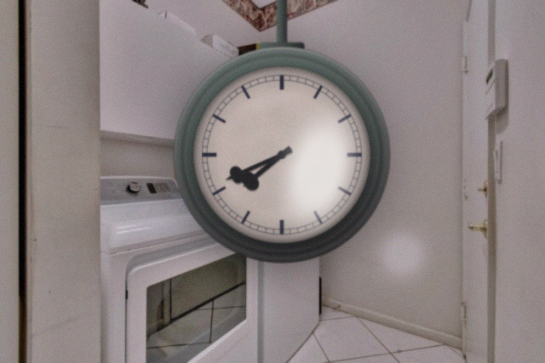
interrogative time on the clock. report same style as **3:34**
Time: **7:41**
